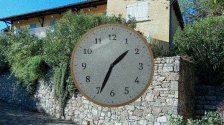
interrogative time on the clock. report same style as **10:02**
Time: **1:34**
